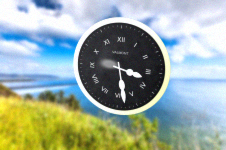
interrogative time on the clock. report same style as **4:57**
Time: **3:28**
